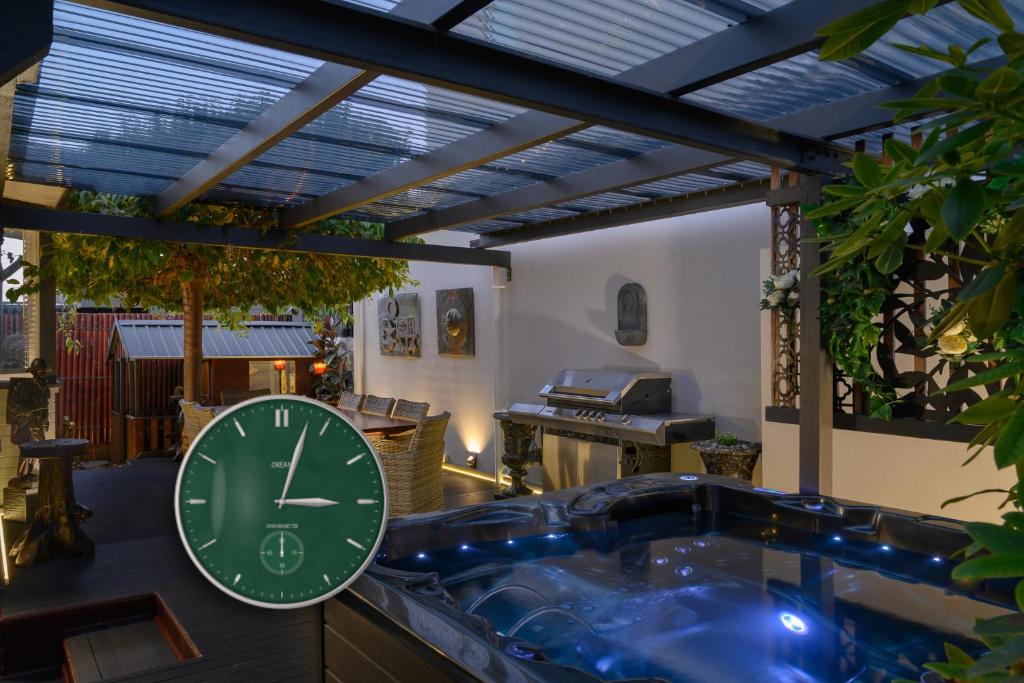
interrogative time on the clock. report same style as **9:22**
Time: **3:03**
